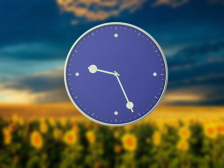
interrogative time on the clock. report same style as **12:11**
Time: **9:26**
